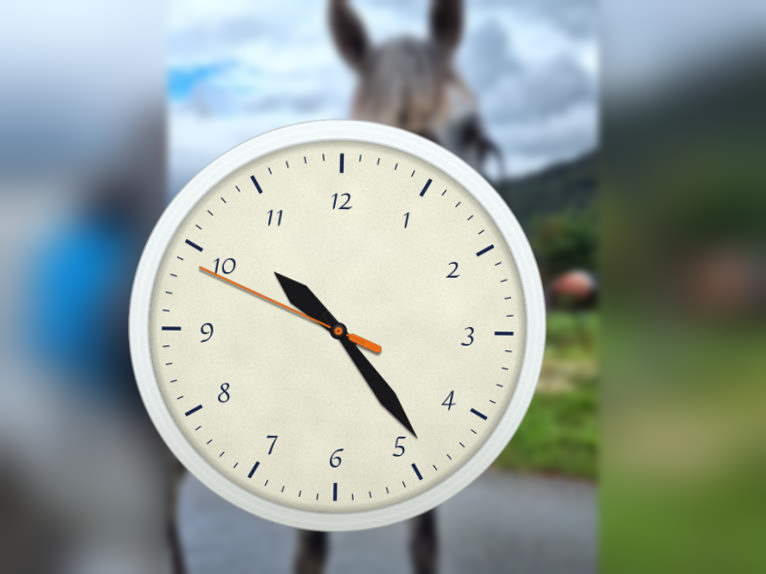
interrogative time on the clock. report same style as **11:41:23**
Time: **10:23:49**
